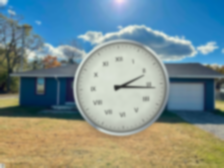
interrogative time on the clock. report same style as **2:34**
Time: **2:16**
